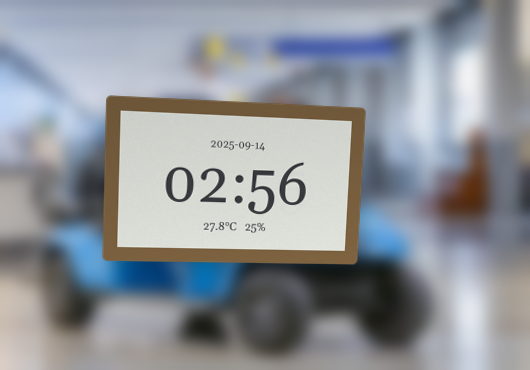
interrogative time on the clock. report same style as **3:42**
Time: **2:56**
